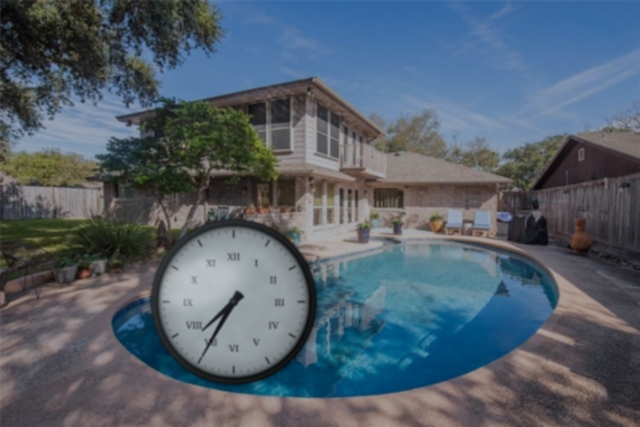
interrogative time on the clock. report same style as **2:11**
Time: **7:35**
